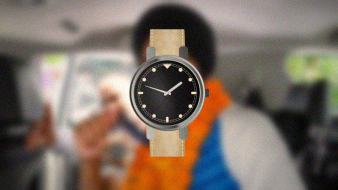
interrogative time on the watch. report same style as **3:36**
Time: **1:48**
